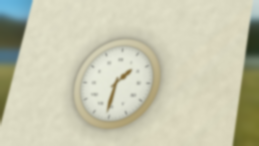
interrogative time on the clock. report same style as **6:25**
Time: **1:31**
